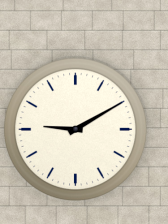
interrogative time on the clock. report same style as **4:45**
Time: **9:10**
